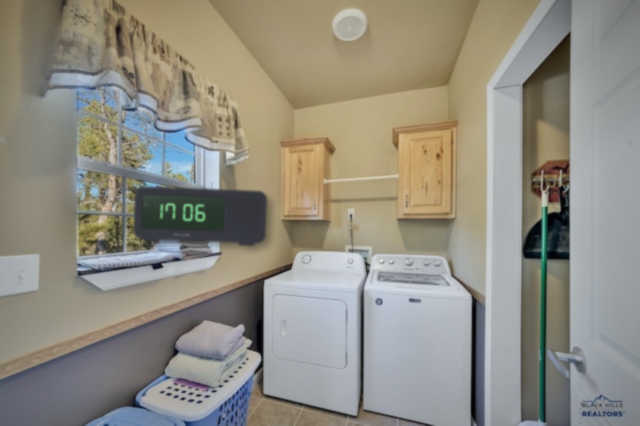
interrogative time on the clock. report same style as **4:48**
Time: **17:06**
